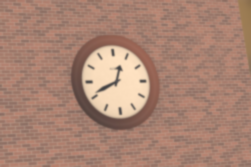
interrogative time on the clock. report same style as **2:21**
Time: **12:41**
